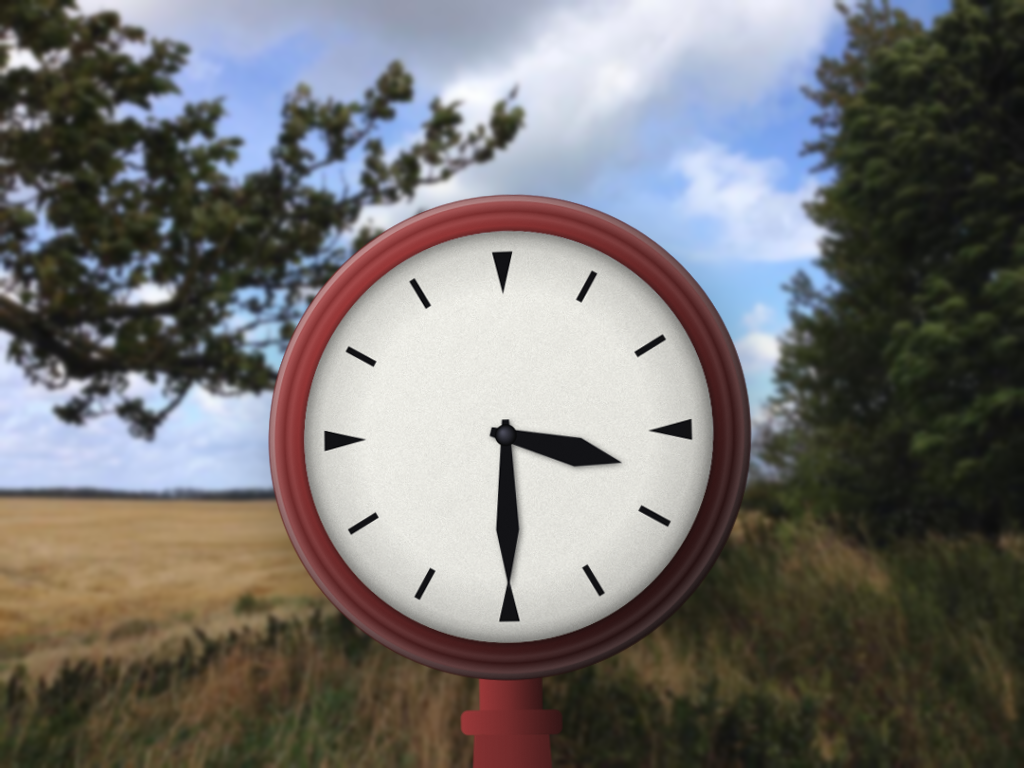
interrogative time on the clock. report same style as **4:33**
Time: **3:30**
